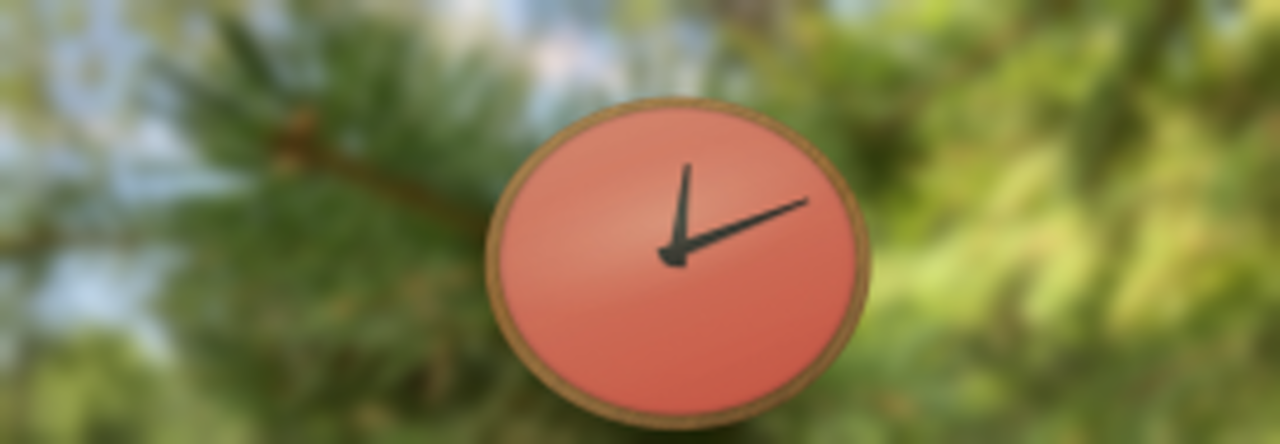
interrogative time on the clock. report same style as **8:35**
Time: **12:11**
